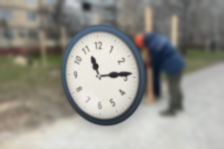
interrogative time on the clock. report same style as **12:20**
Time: **11:14**
